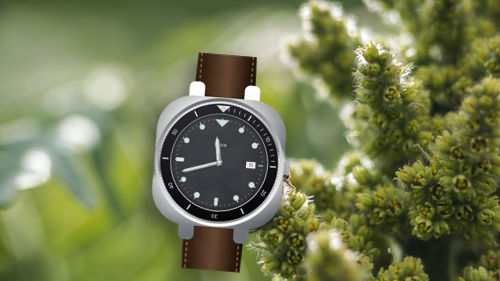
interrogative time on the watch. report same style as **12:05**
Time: **11:42**
